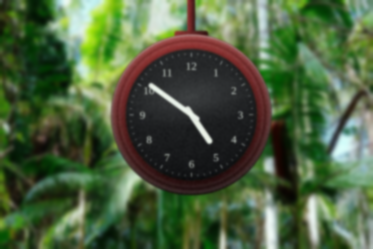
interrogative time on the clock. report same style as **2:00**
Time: **4:51**
